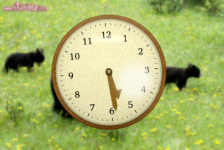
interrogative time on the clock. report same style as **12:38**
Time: **5:29**
